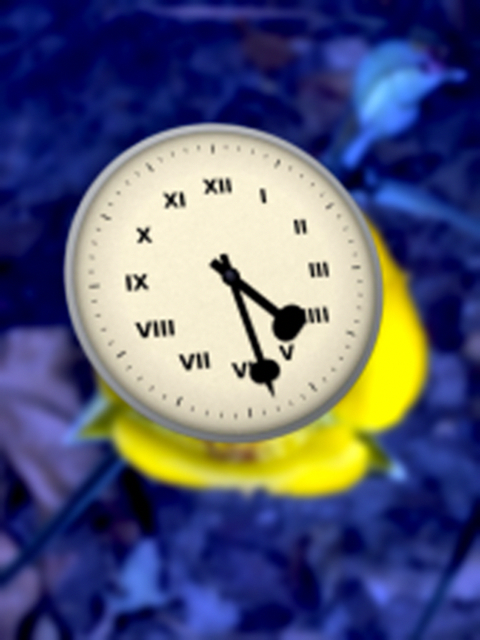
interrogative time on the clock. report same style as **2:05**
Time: **4:28**
